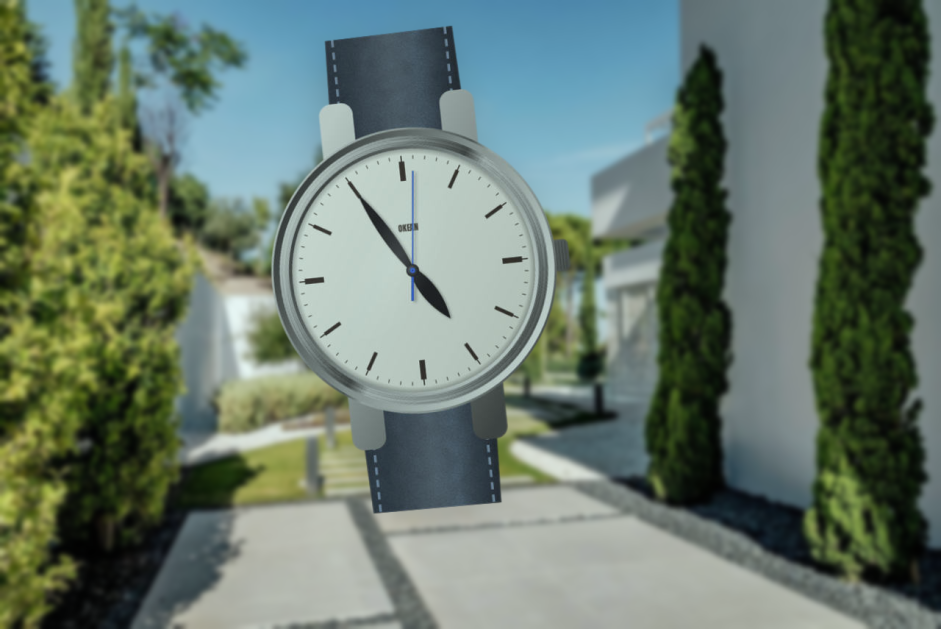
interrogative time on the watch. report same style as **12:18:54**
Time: **4:55:01**
